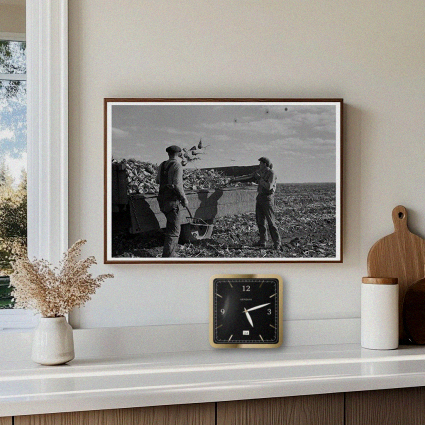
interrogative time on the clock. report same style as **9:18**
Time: **5:12**
